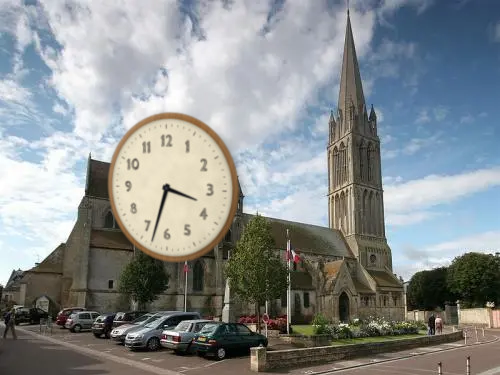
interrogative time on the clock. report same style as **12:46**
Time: **3:33**
